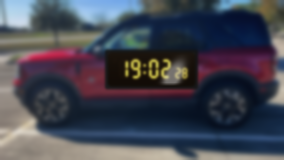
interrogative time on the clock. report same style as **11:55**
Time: **19:02**
